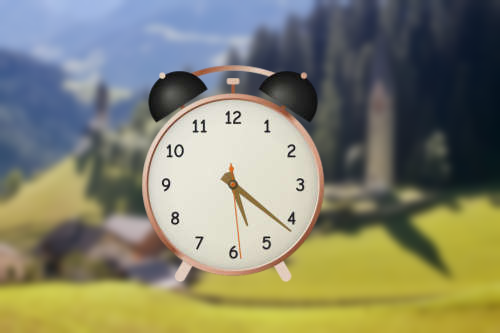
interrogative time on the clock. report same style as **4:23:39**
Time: **5:21:29**
